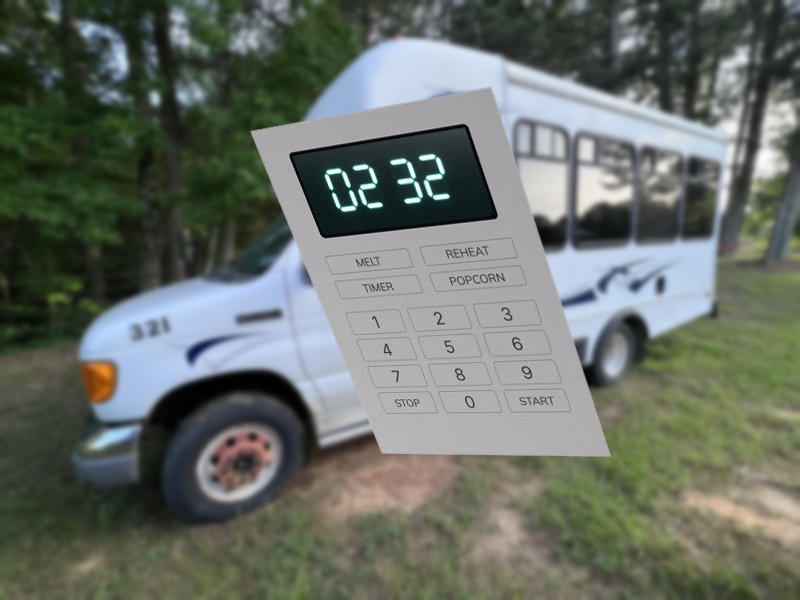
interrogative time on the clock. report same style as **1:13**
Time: **2:32**
